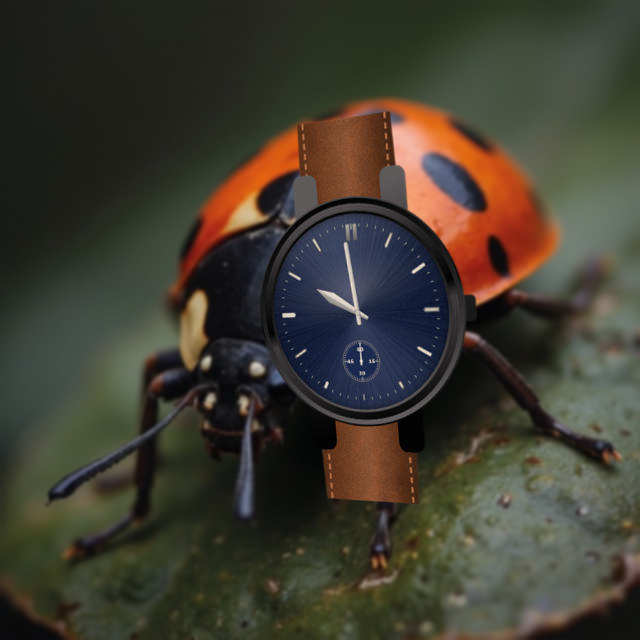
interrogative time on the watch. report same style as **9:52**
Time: **9:59**
